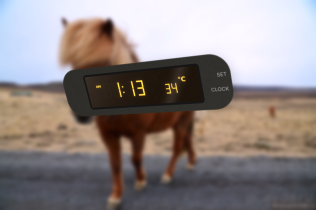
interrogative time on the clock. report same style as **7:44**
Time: **1:13**
